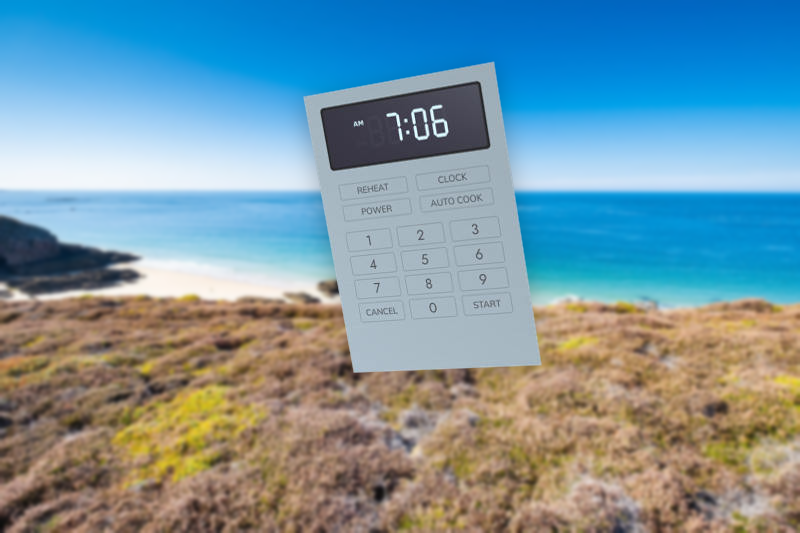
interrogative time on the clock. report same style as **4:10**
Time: **7:06**
